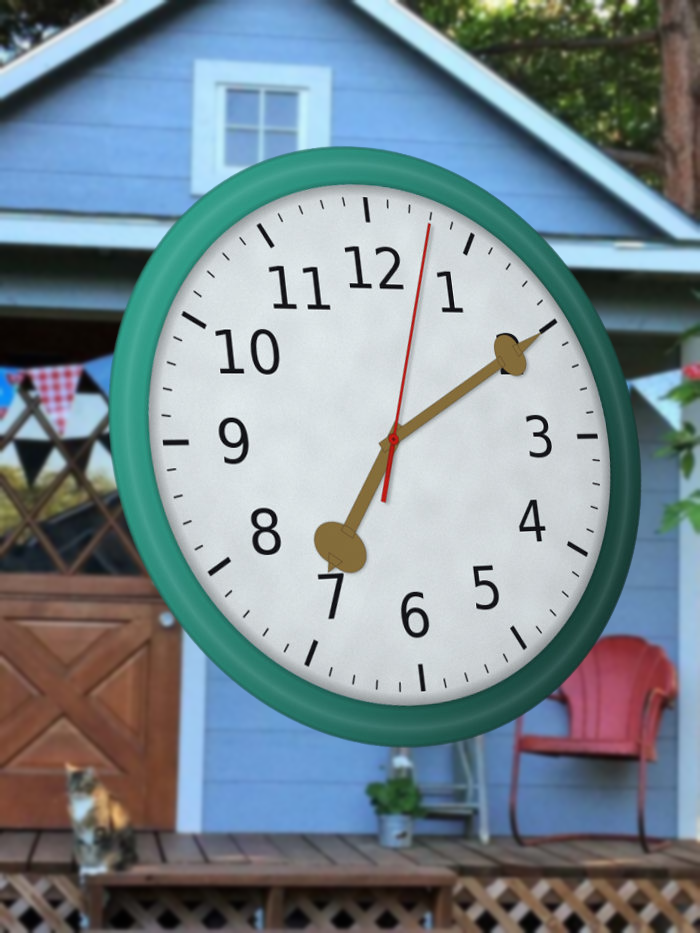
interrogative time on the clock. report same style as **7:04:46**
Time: **7:10:03**
